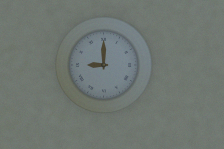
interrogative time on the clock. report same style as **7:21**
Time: **9:00**
